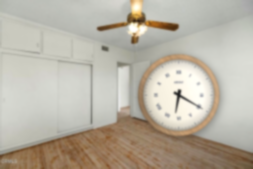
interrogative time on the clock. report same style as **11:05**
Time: **6:20**
